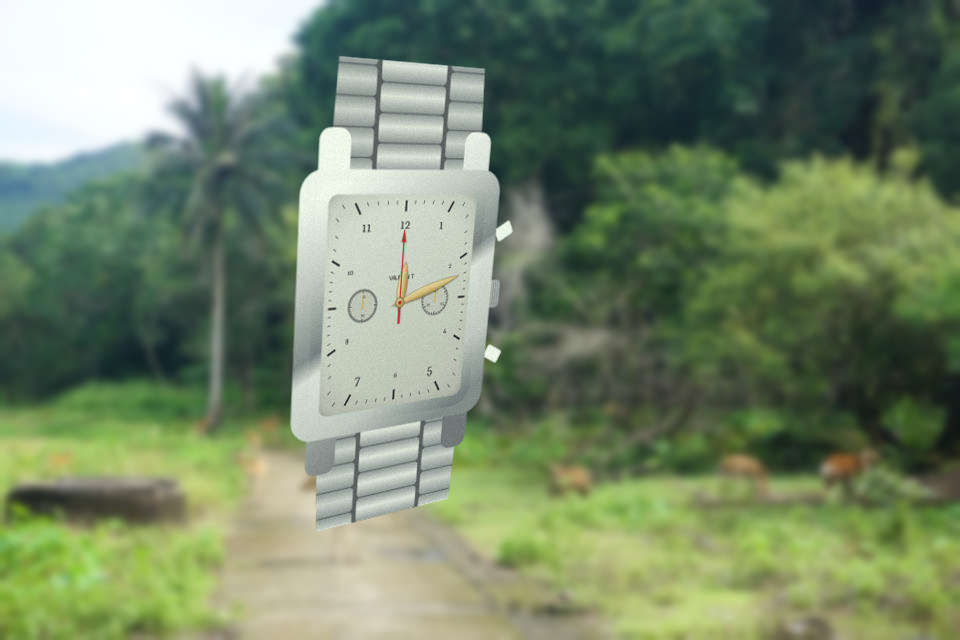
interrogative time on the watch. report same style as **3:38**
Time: **12:12**
